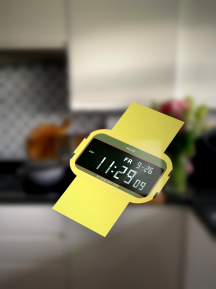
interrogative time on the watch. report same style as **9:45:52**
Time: **11:29:09**
